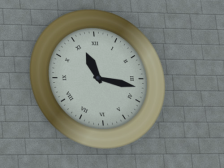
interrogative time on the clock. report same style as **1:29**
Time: **11:17**
